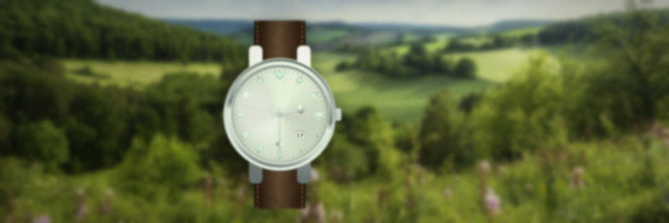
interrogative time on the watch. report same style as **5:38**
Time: **2:30**
